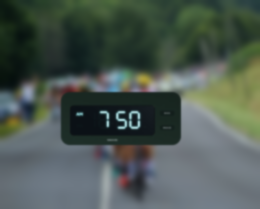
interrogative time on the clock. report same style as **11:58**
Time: **7:50**
